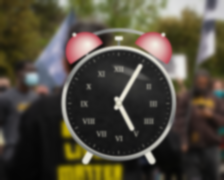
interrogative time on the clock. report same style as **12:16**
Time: **5:05**
